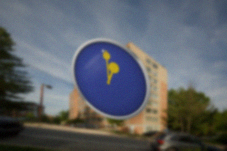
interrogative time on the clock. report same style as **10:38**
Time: **1:01**
